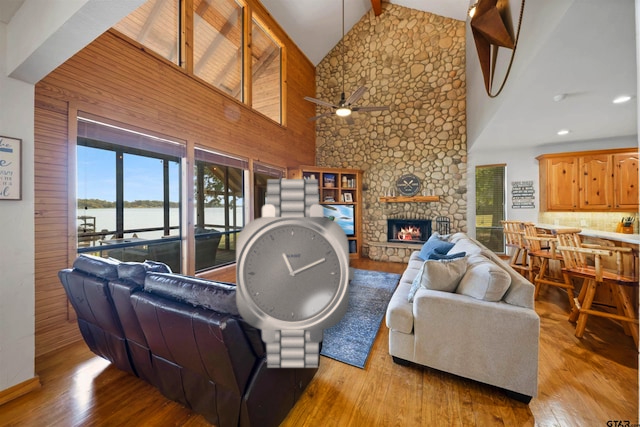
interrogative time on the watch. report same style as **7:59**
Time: **11:11**
